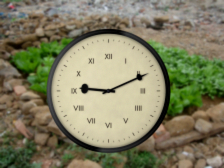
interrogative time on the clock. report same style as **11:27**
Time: **9:11**
